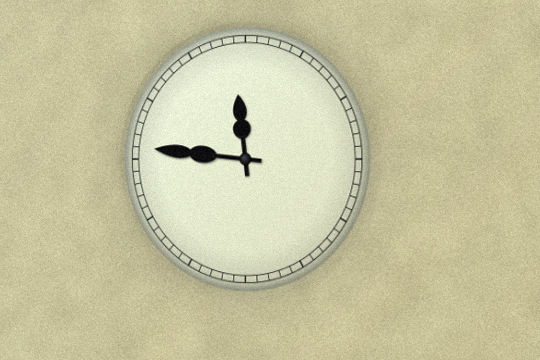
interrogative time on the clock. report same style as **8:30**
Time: **11:46**
